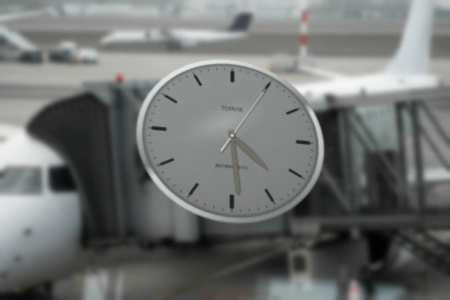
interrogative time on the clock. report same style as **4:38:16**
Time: **4:29:05**
